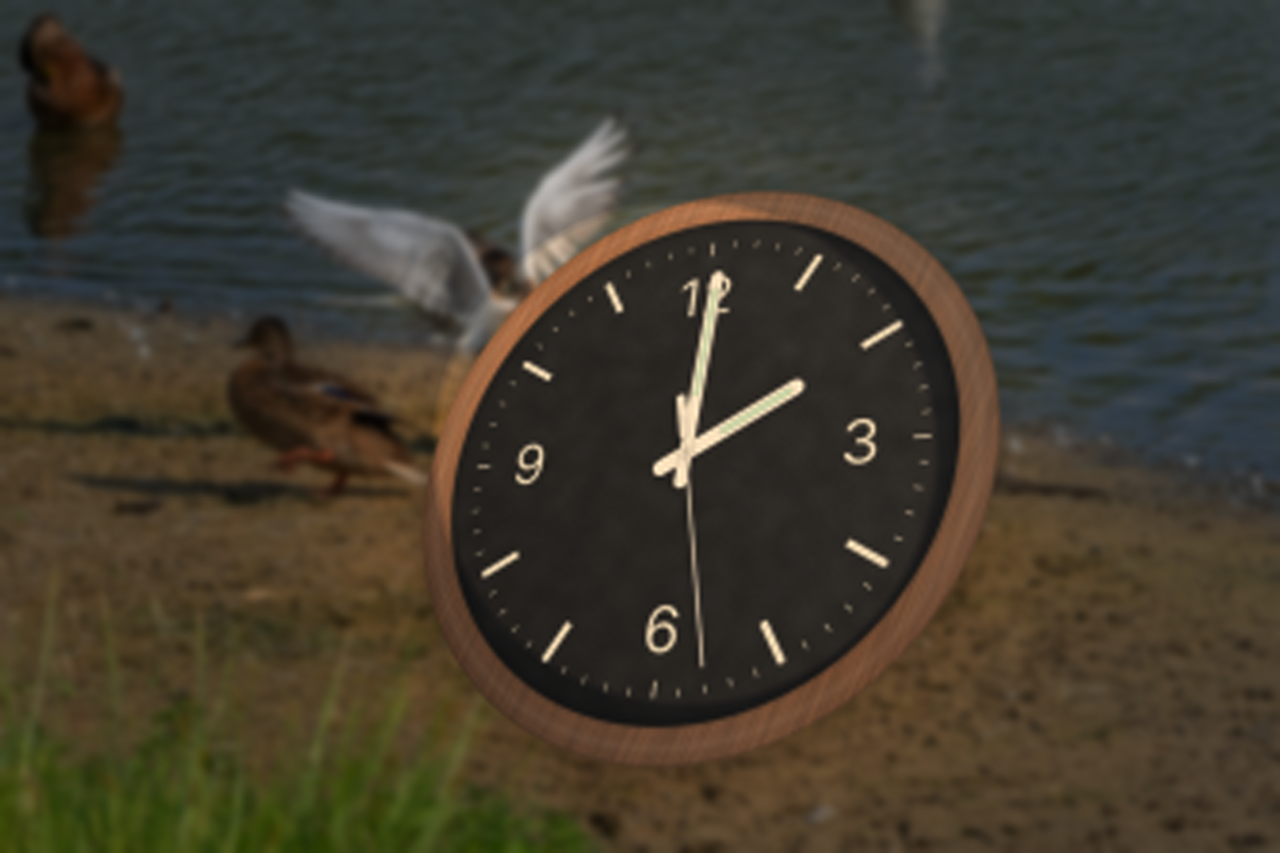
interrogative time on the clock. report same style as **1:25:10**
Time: **2:00:28**
